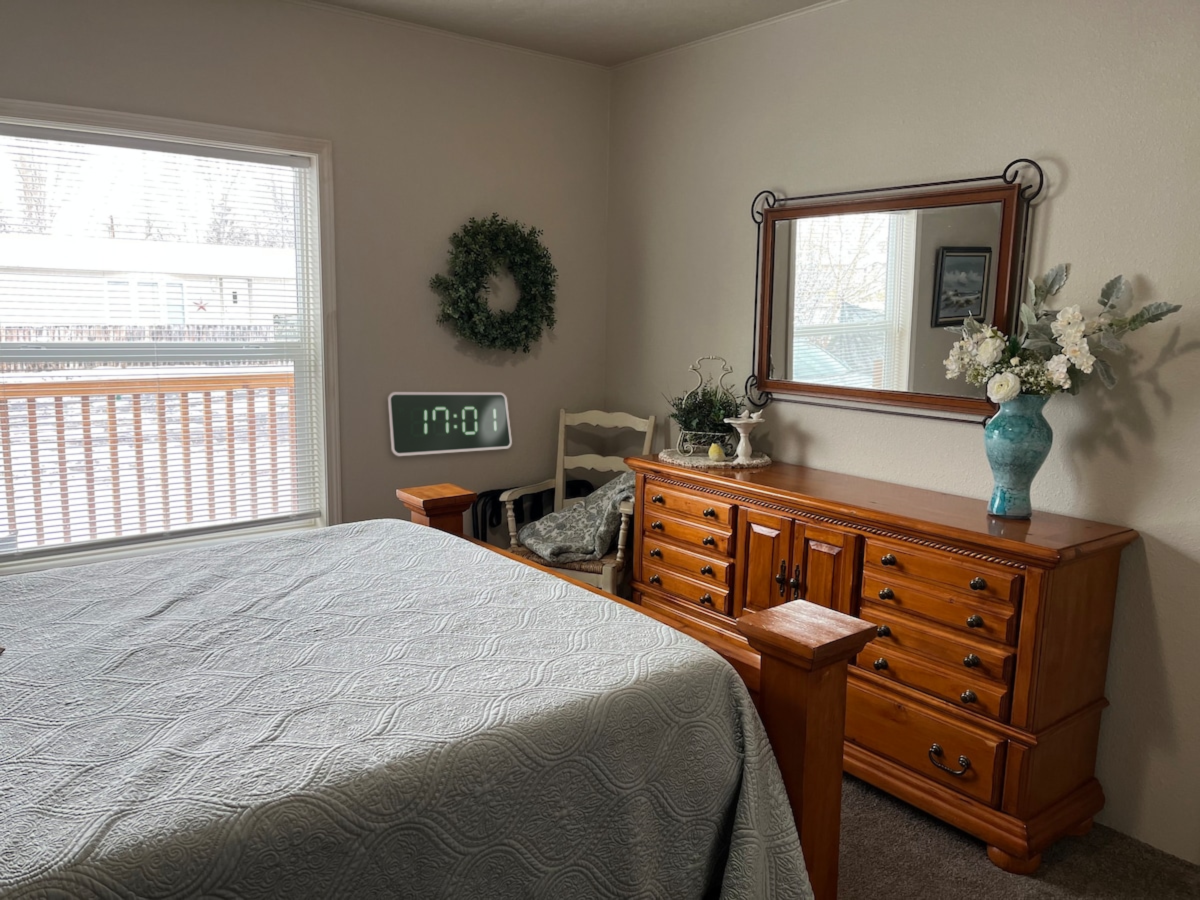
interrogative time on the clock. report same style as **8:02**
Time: **17:01**
